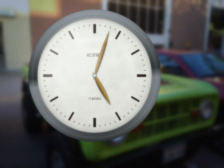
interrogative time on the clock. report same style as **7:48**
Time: **5:03**
